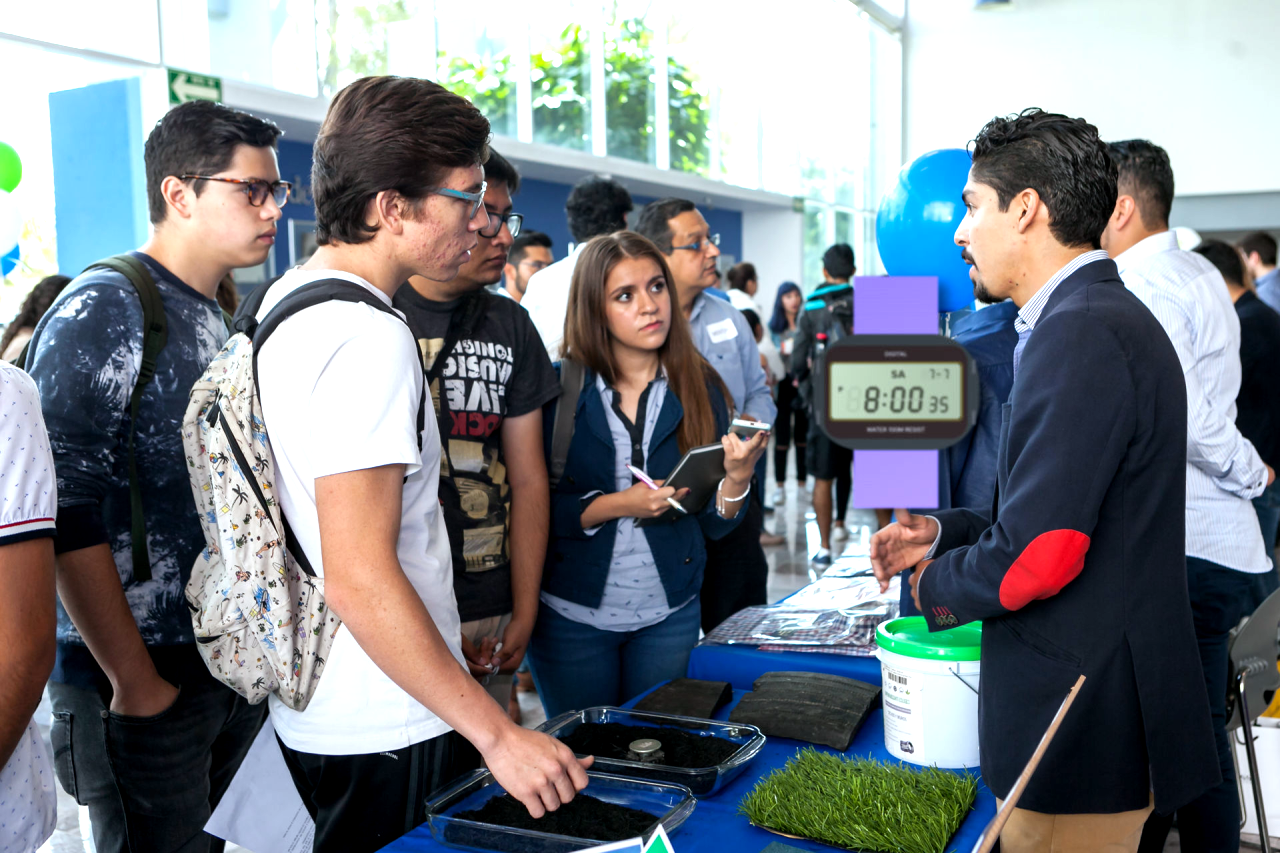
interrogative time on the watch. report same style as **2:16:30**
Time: **8:00:35**
